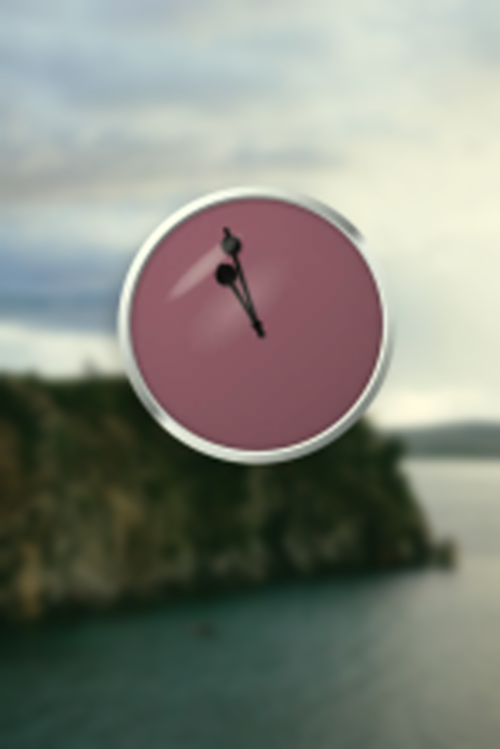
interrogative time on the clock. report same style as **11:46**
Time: **10:57**
